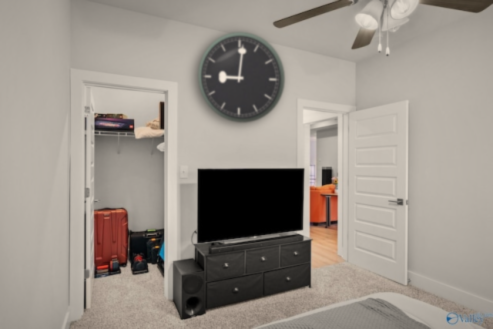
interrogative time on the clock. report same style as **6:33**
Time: **9:01**
